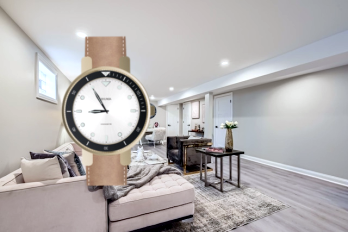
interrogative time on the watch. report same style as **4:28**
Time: **8:55**
